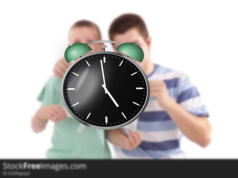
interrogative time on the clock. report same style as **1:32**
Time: **4:59**
